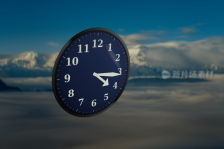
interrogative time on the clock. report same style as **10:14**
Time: **4:16**
